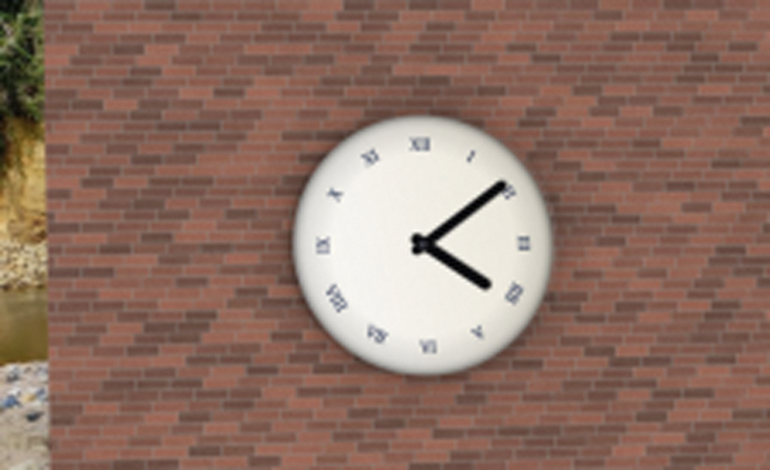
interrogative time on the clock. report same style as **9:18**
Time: **4:09**
